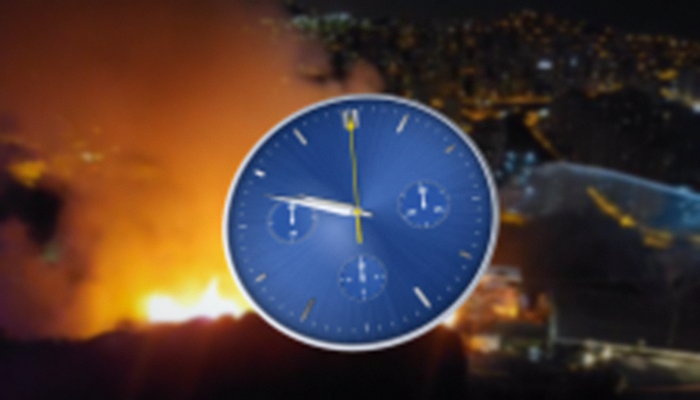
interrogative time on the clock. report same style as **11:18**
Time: **9:48**
